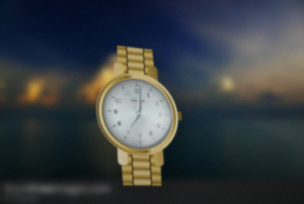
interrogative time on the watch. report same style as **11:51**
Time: **7:01**
